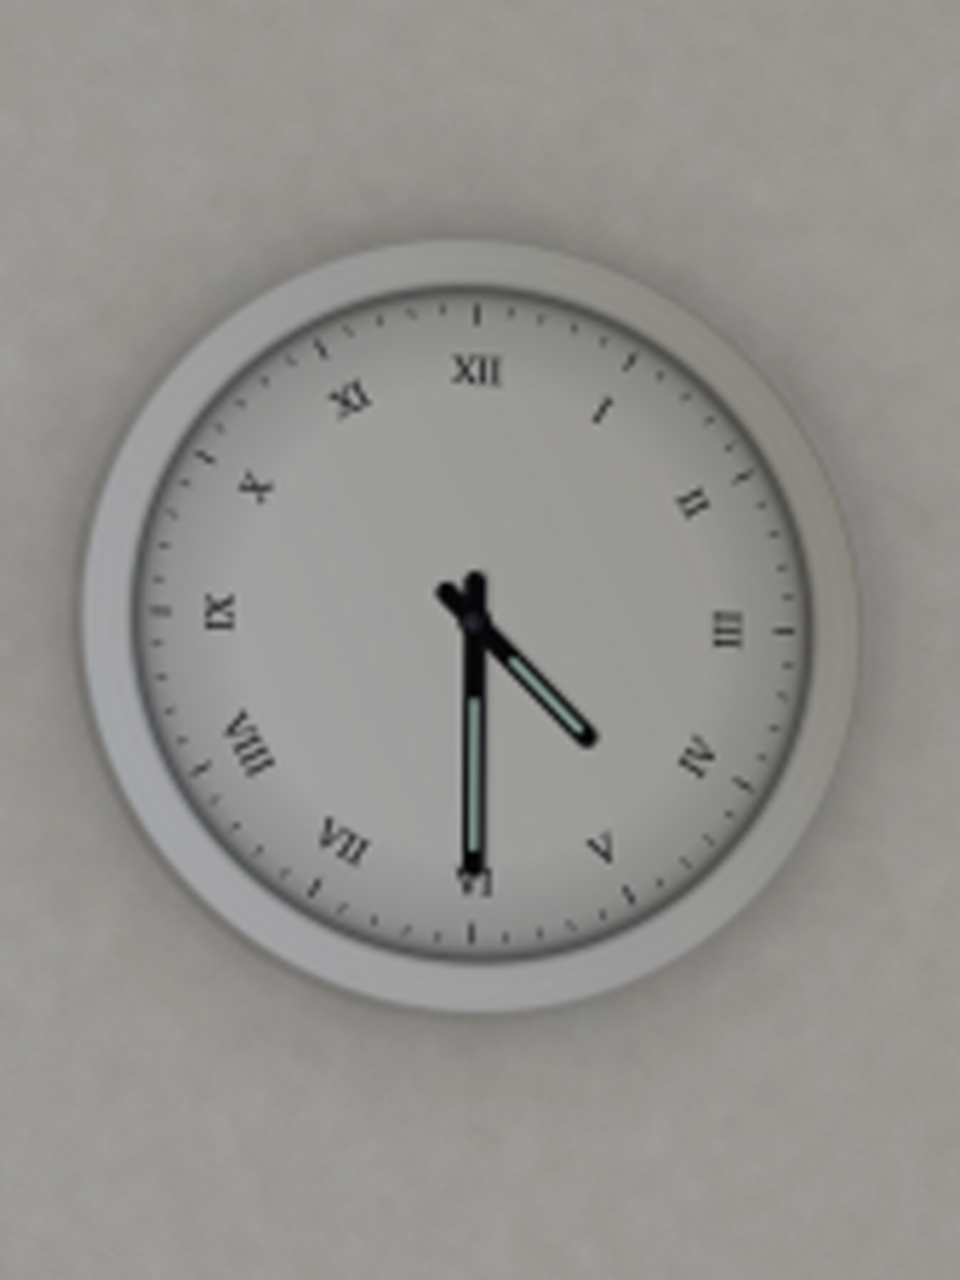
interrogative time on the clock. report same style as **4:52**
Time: **4:30**
